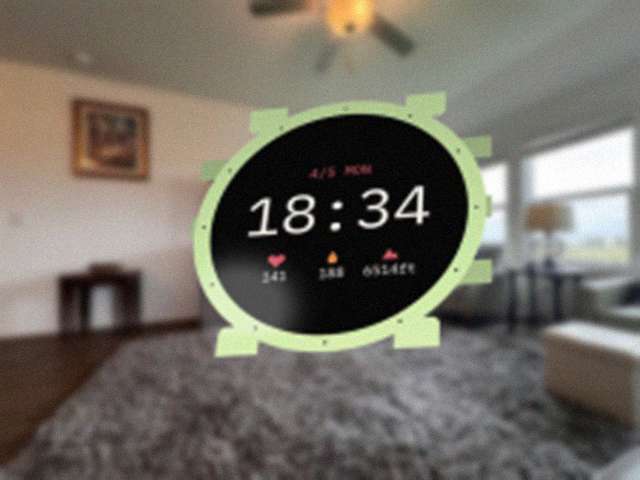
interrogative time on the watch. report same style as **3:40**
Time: **18:34**
